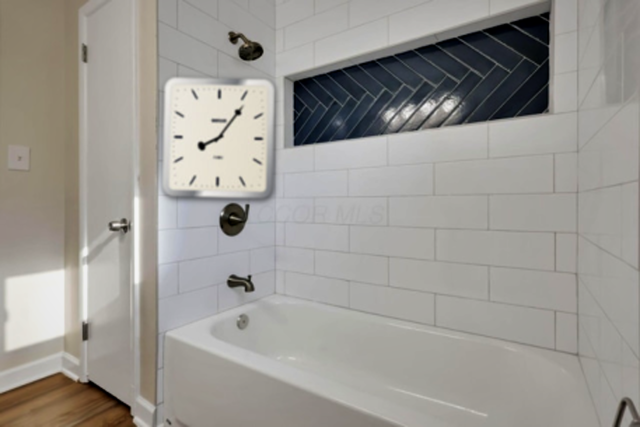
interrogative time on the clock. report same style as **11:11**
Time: **8:06**
